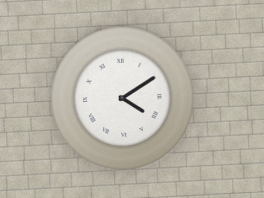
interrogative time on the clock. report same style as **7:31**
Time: **4:10**
